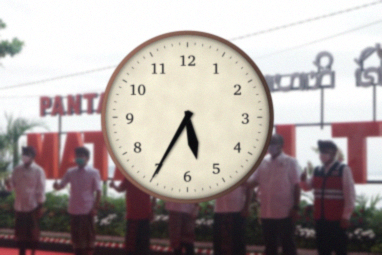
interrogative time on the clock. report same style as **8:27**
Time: **5:35**
